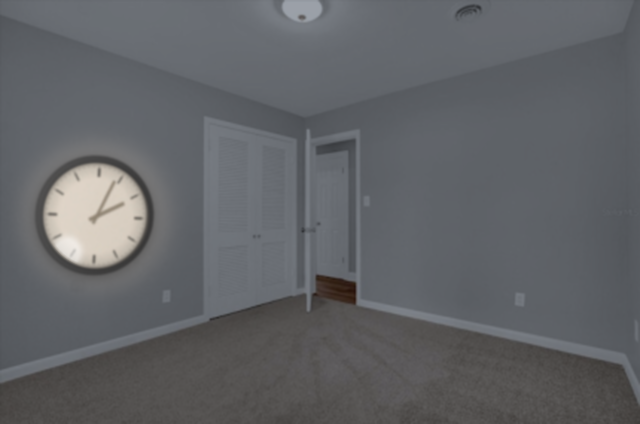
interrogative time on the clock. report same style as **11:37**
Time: **2:04**
